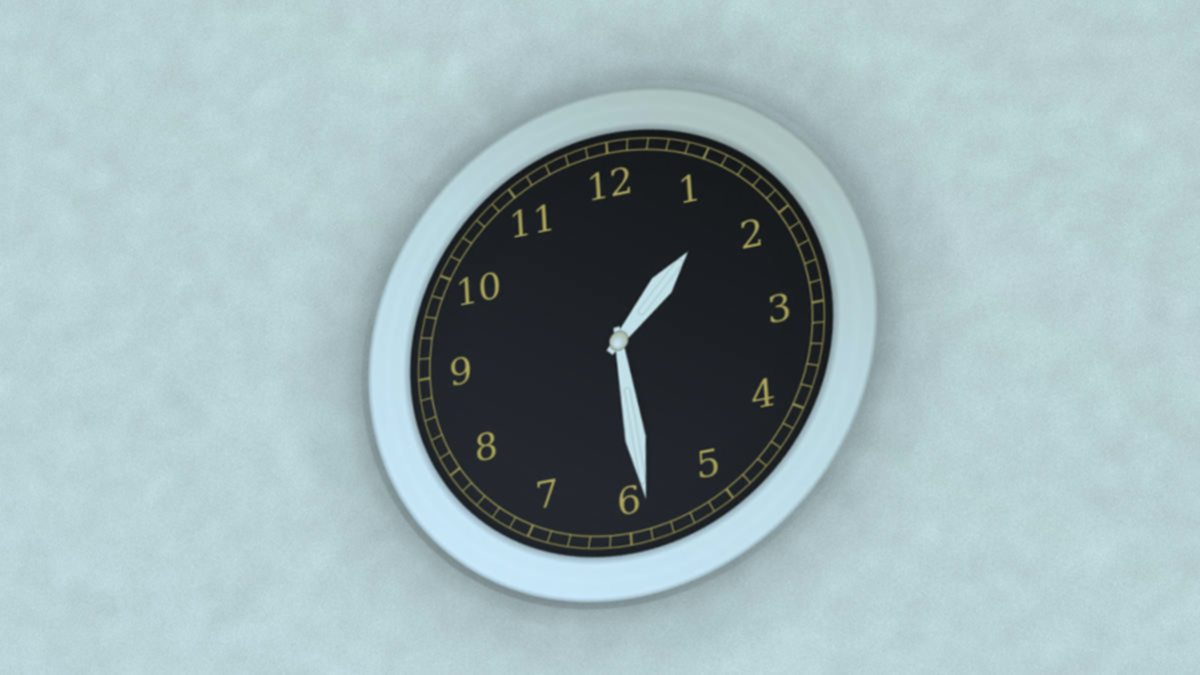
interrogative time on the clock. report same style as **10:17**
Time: **1:29**
